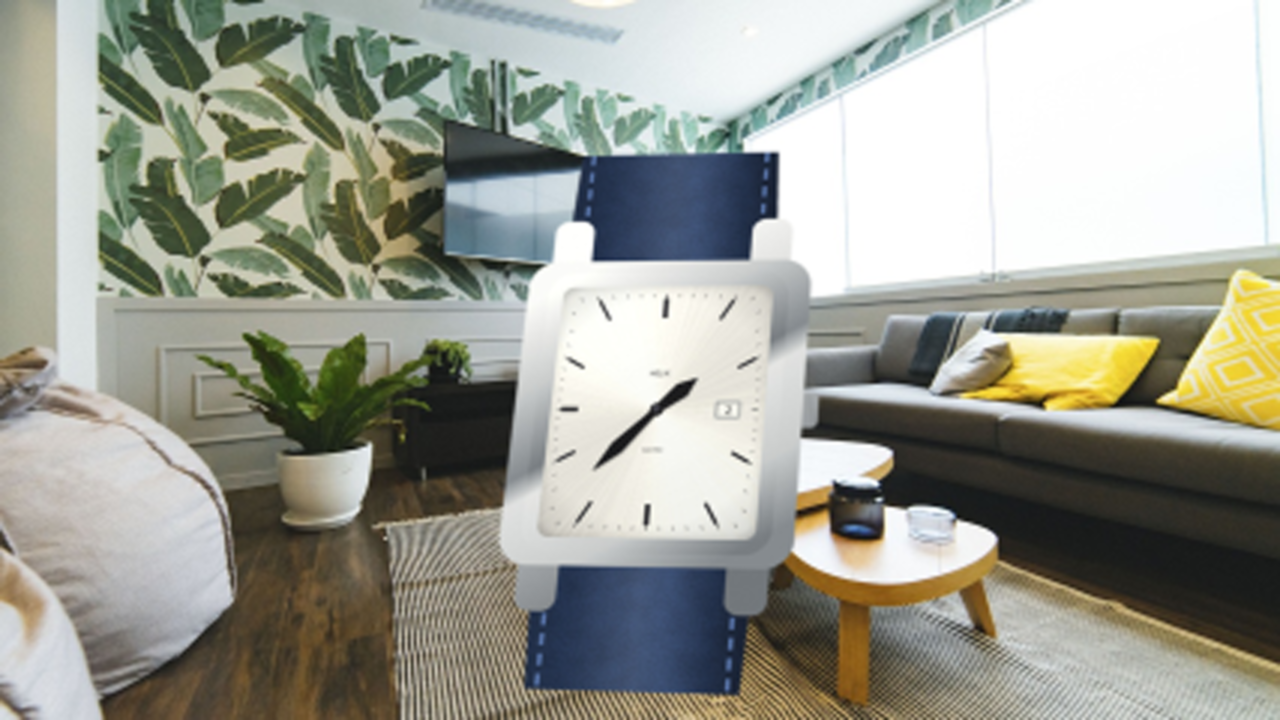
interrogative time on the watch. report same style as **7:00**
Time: **1:37**
